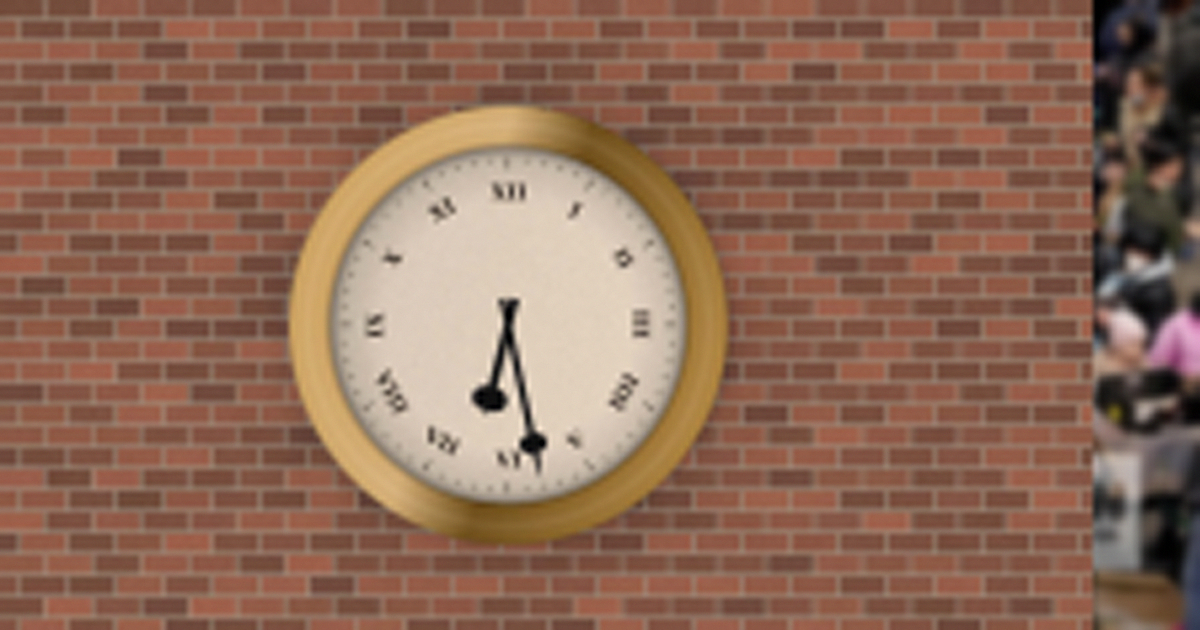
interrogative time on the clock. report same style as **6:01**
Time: **6:28**
